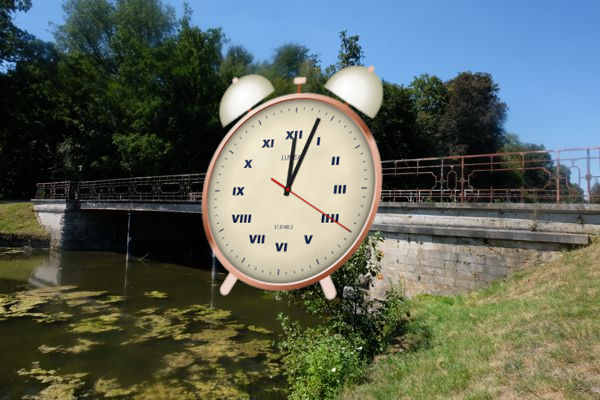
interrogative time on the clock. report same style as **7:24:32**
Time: **12:03:20**
